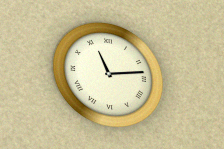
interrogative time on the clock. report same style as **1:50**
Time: **11:13**
